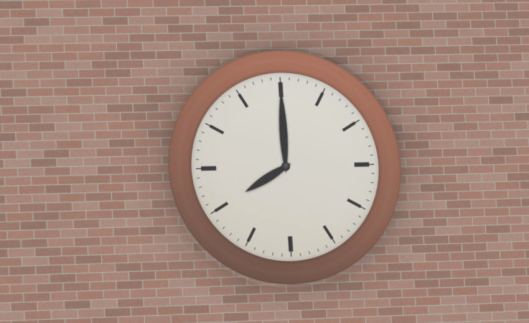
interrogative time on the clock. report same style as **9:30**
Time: **8:00**
